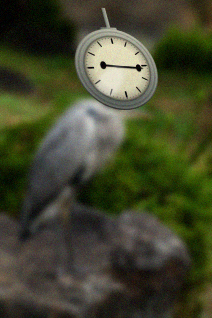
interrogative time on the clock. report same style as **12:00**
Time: **9:16**
